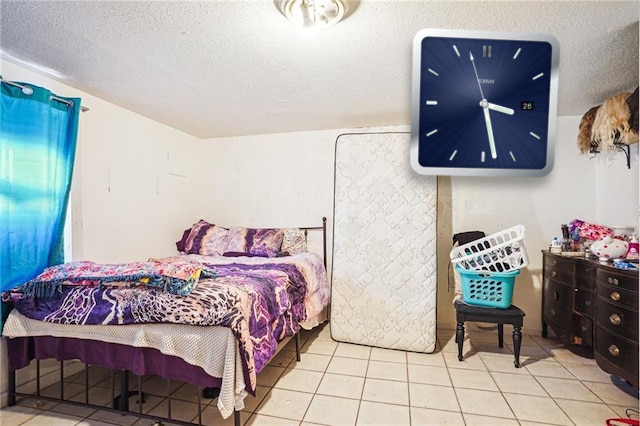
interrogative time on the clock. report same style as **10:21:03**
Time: **3:27:57**
